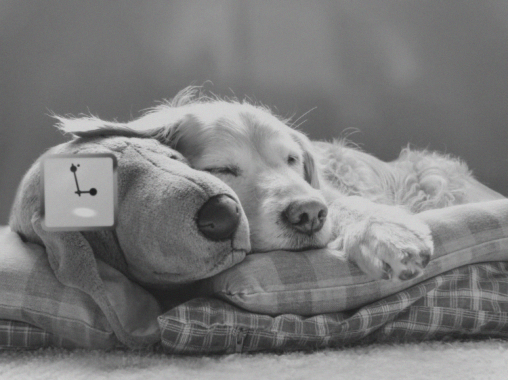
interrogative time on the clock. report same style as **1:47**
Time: **2:58**
